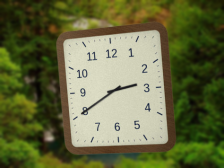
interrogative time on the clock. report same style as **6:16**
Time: **2:40**
